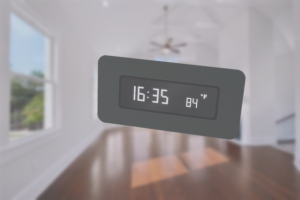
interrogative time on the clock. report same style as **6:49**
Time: **16:35**
